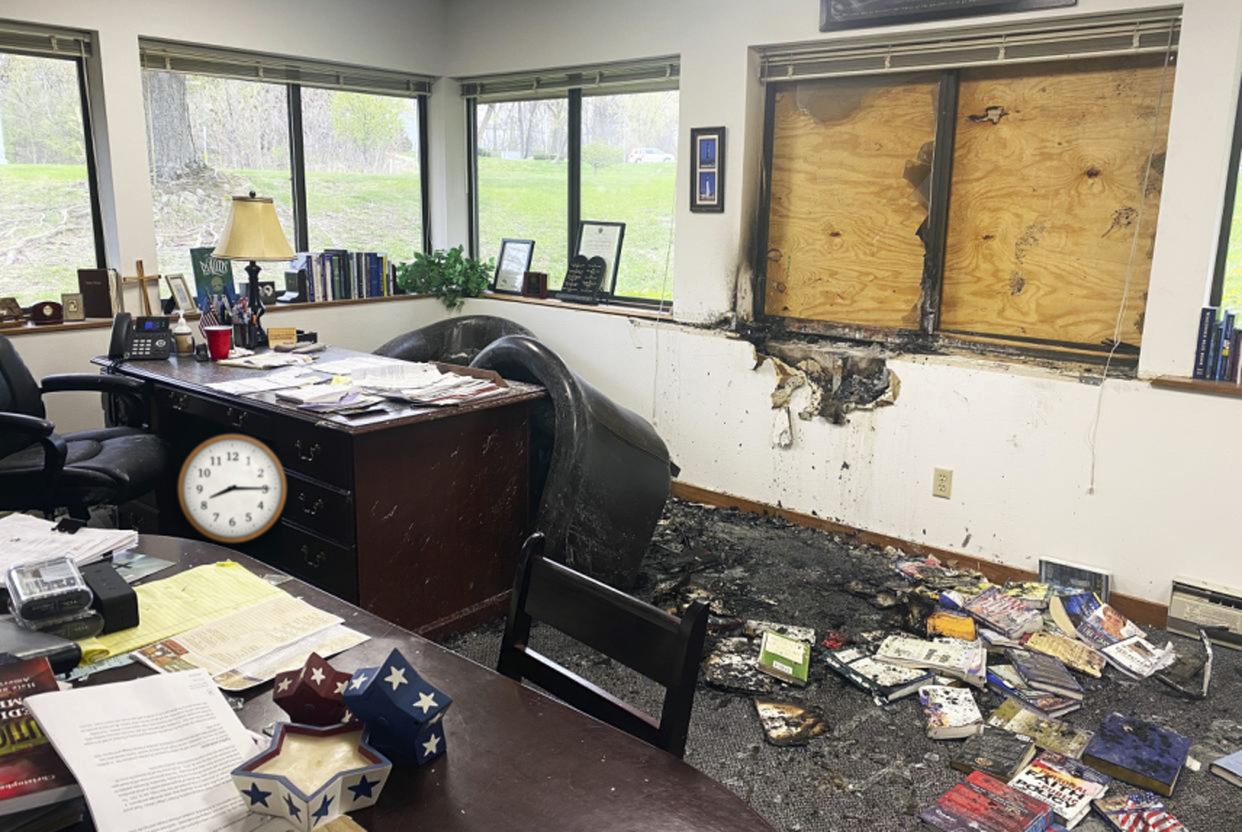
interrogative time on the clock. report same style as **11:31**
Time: **8:15**
